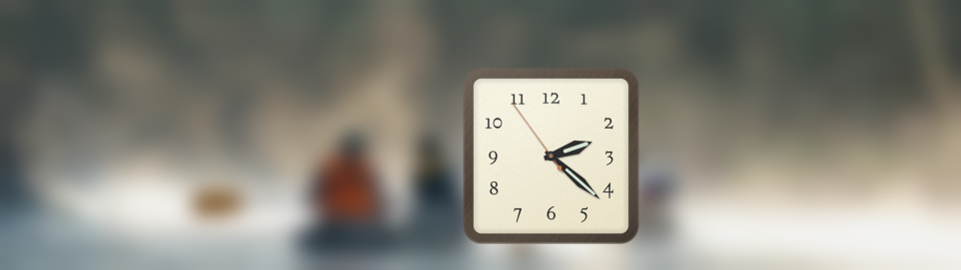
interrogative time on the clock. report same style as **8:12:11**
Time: **2:21:54**
